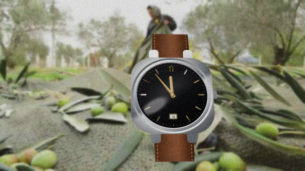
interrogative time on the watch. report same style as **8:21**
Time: **11:54**
